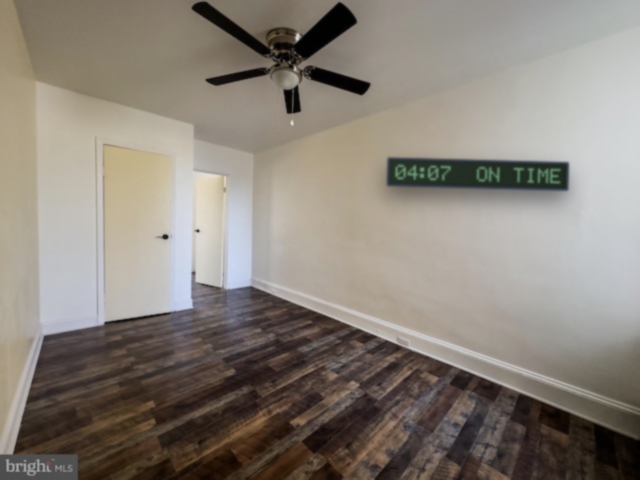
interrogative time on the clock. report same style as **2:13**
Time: **4:07**
